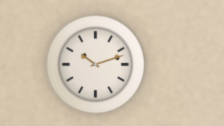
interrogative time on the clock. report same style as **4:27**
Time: **10:12**
